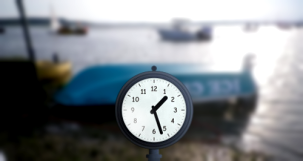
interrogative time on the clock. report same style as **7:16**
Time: **1:27**
